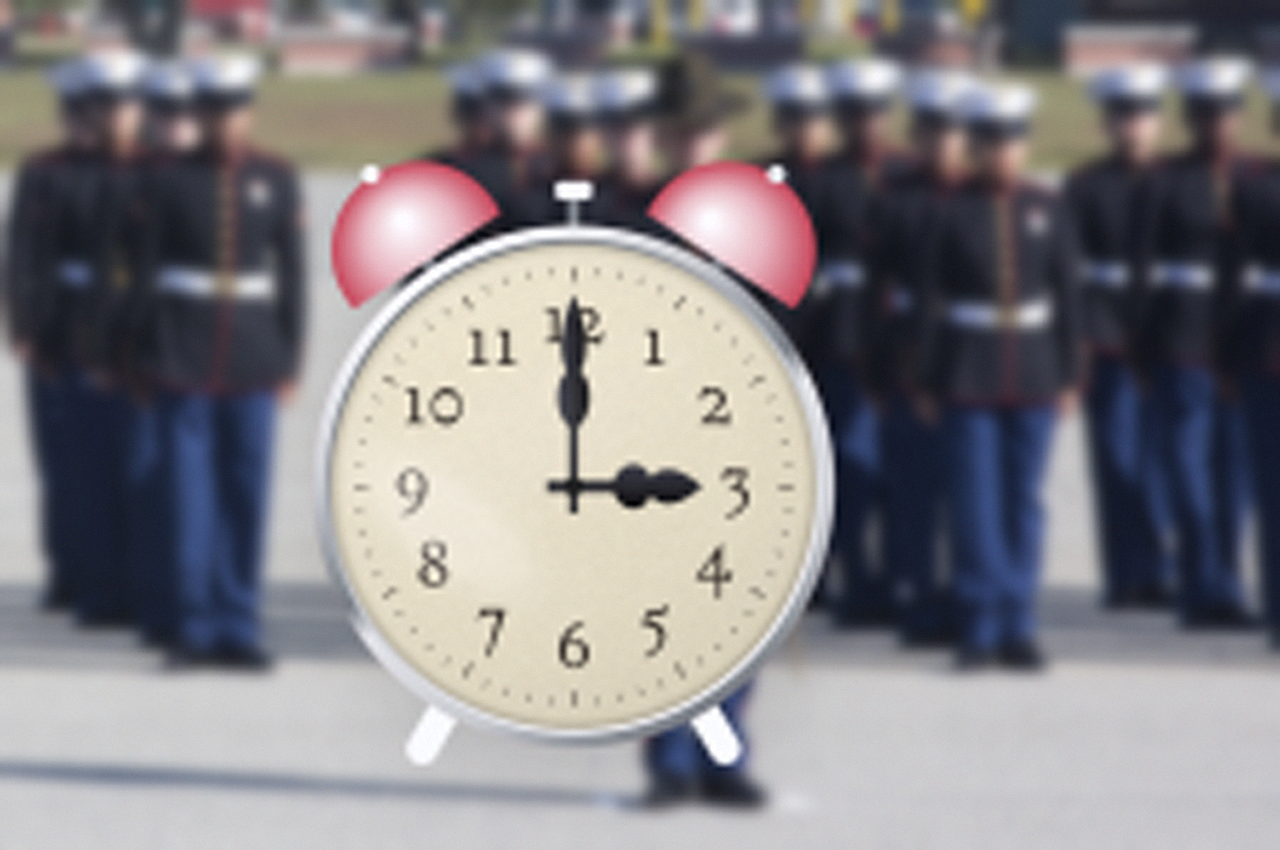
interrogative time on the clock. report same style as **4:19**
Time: **3:00**
